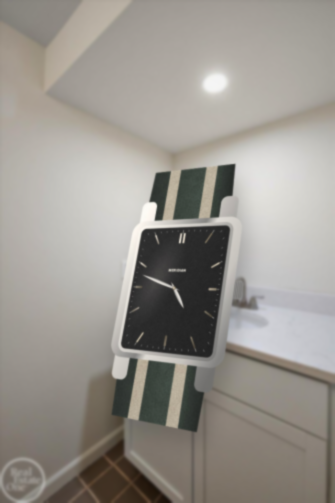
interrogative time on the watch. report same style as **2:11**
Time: **4:48**
